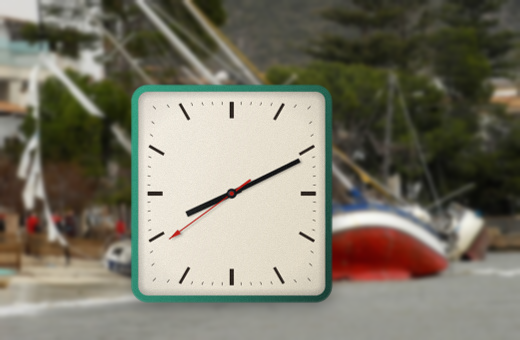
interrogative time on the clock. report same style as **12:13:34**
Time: **8:10:39**
